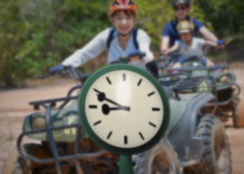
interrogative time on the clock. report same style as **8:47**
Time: **8:49**
